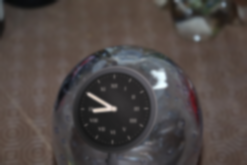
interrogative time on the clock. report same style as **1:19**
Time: **8:50**
